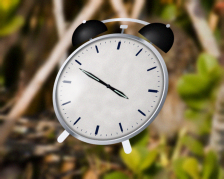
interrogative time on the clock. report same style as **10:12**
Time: **3:49**
